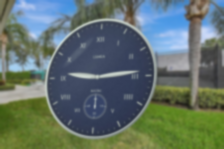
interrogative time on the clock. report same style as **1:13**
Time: **9:14**
